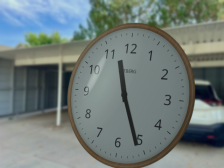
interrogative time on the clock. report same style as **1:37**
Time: **11:26**
